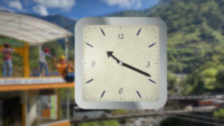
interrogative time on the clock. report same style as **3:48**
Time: **10:19**
